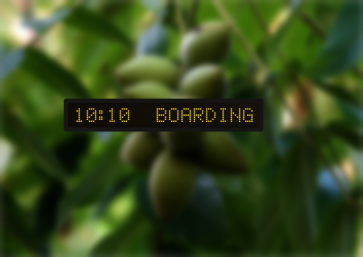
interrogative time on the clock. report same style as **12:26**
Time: **10:10**
